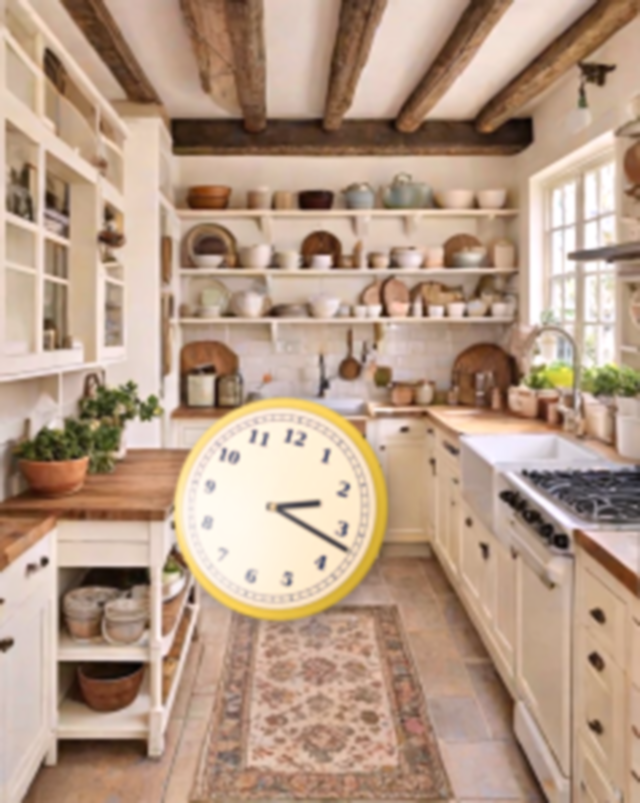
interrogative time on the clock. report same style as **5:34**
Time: **2:17**
